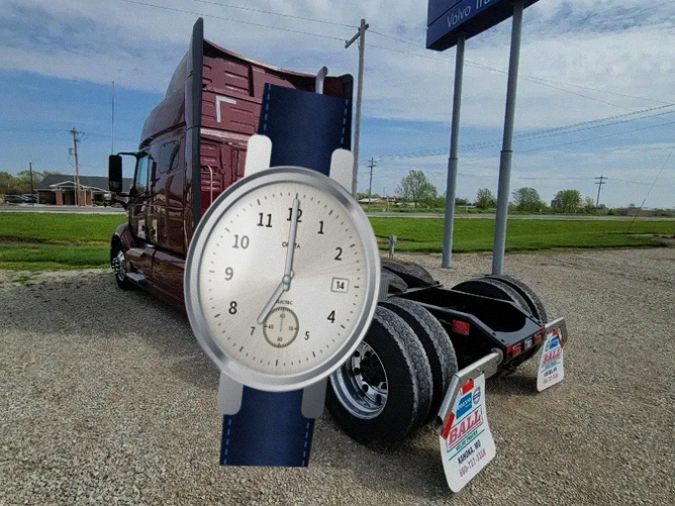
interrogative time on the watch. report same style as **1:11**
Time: **7:00**
